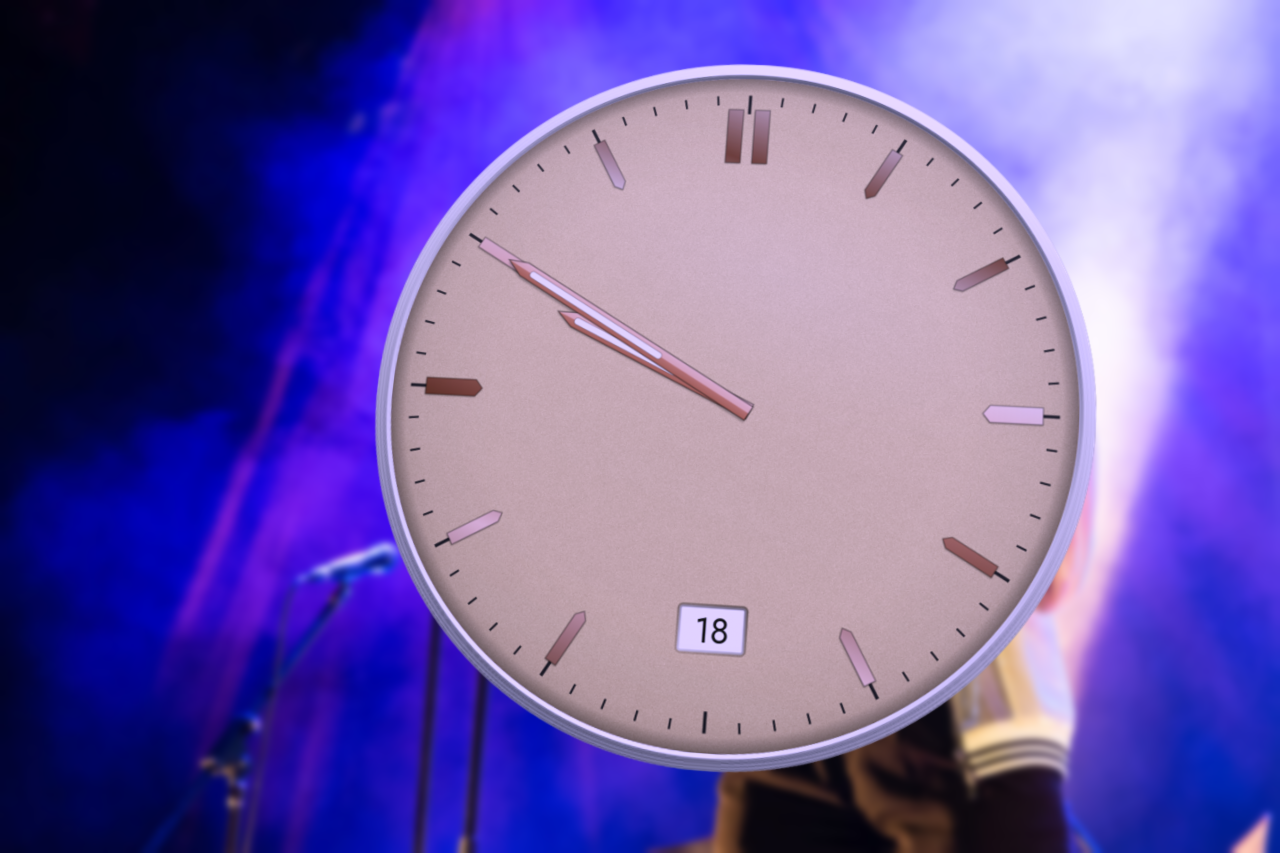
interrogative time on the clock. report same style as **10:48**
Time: **9:50**
